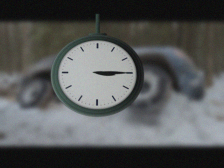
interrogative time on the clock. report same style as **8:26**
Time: **3:15**
